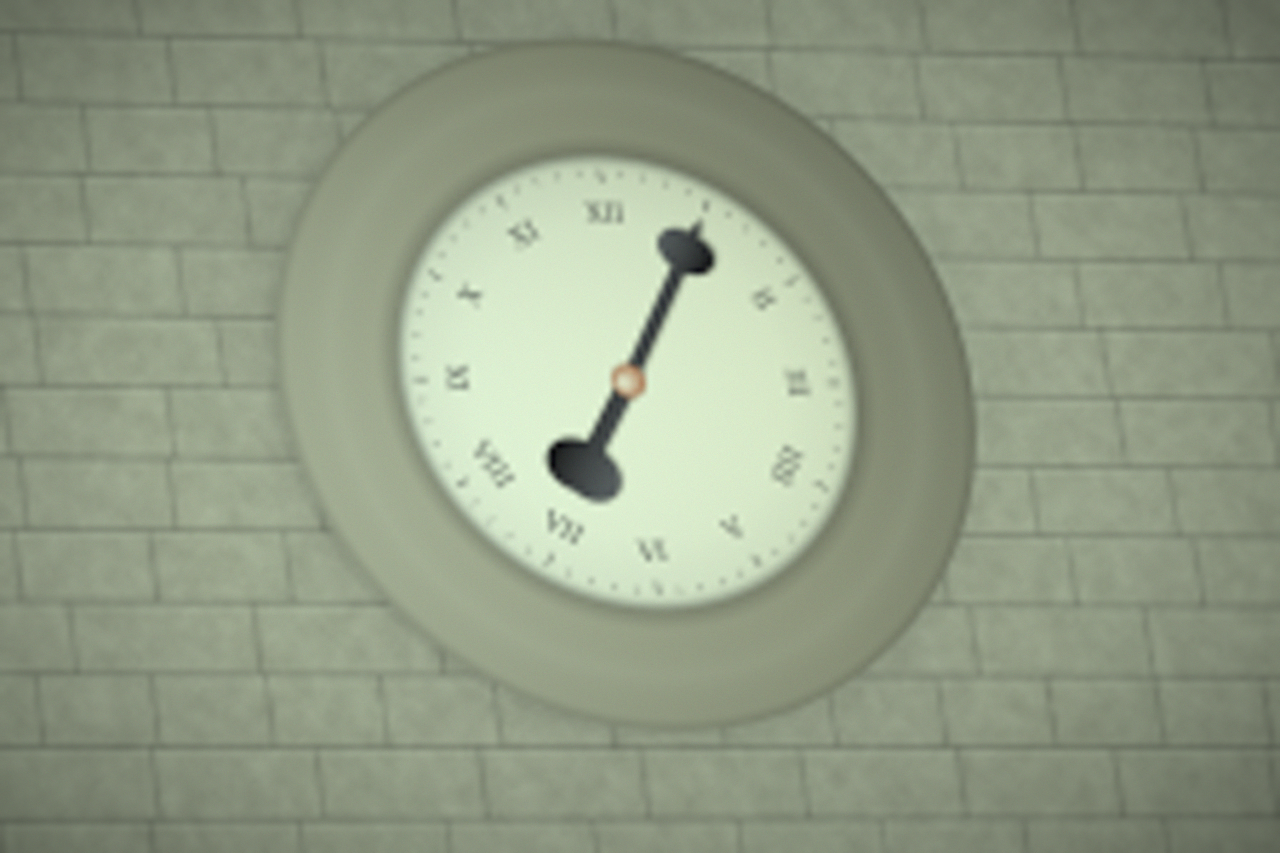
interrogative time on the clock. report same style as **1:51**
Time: **7:05**
